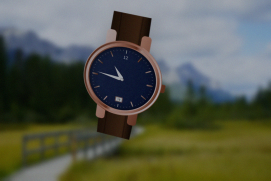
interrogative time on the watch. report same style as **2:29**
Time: **10:46**
